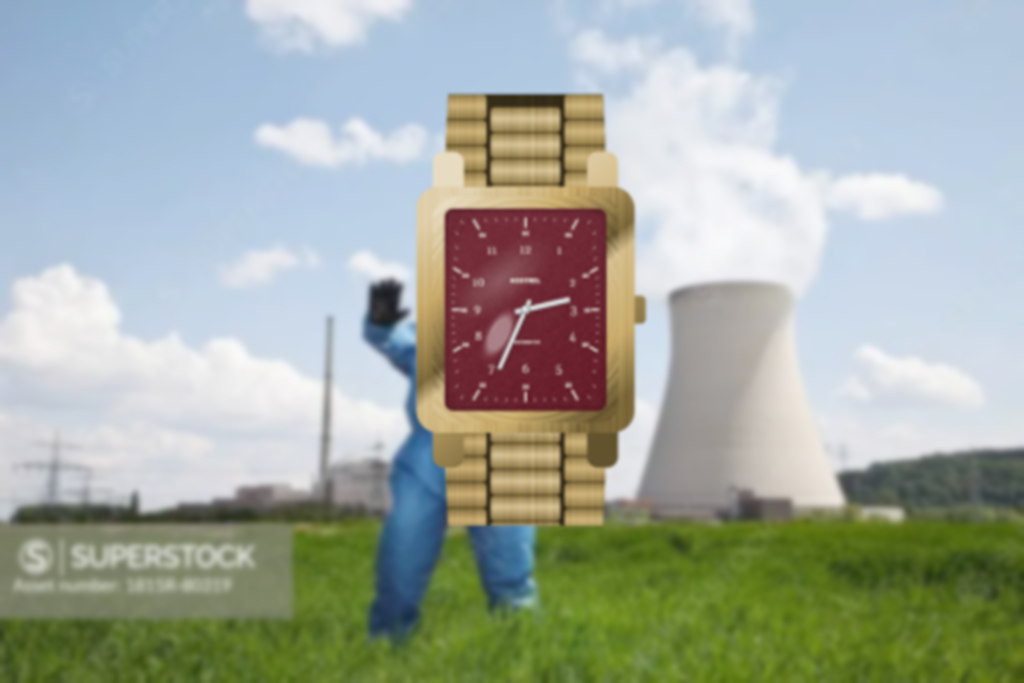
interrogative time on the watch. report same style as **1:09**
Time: **2:34**
